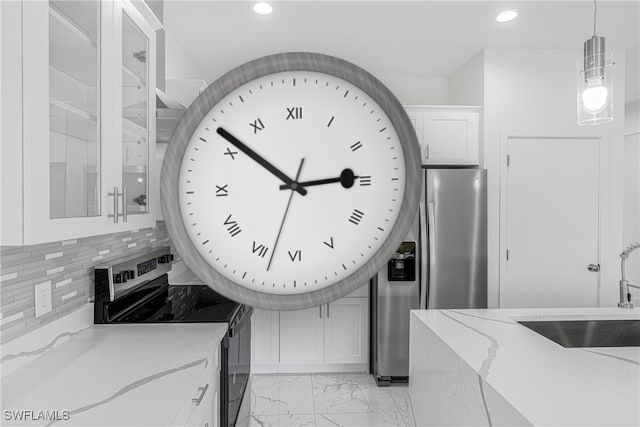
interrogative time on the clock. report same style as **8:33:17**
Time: **2:51:33**
